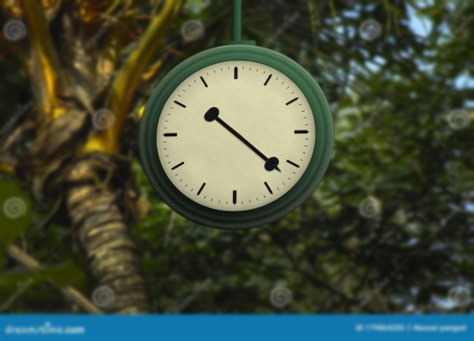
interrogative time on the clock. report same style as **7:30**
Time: **10:22**
